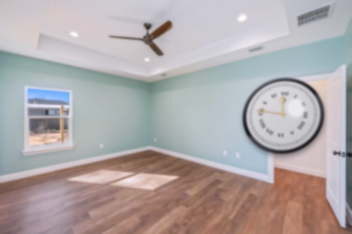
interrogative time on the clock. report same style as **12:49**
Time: **11:46**
